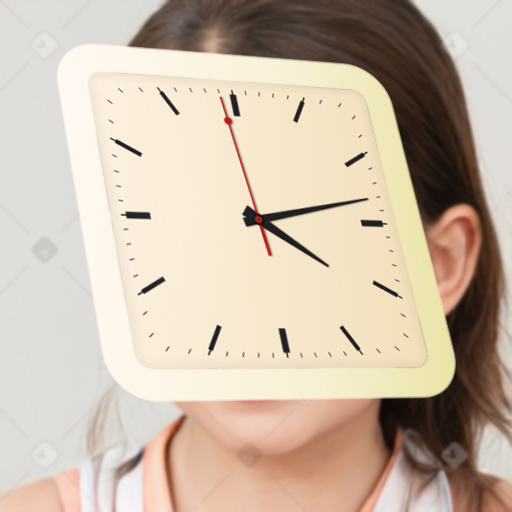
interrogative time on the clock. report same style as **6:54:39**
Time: **4:12:59**
